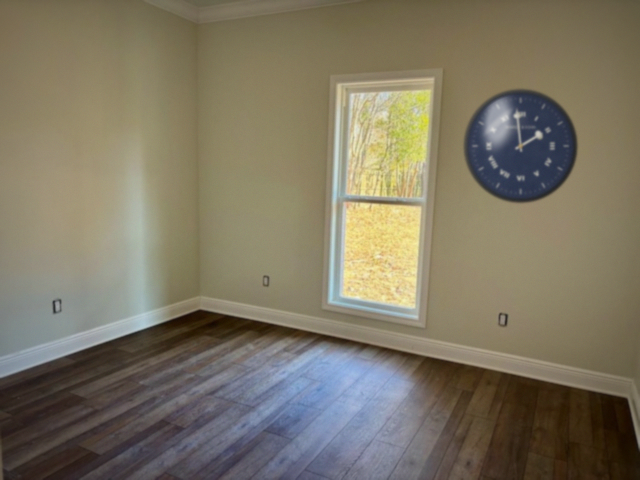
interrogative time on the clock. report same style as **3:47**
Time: **1:59**
